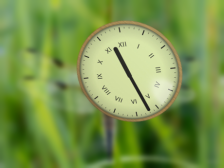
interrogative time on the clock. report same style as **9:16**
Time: **11:27**
